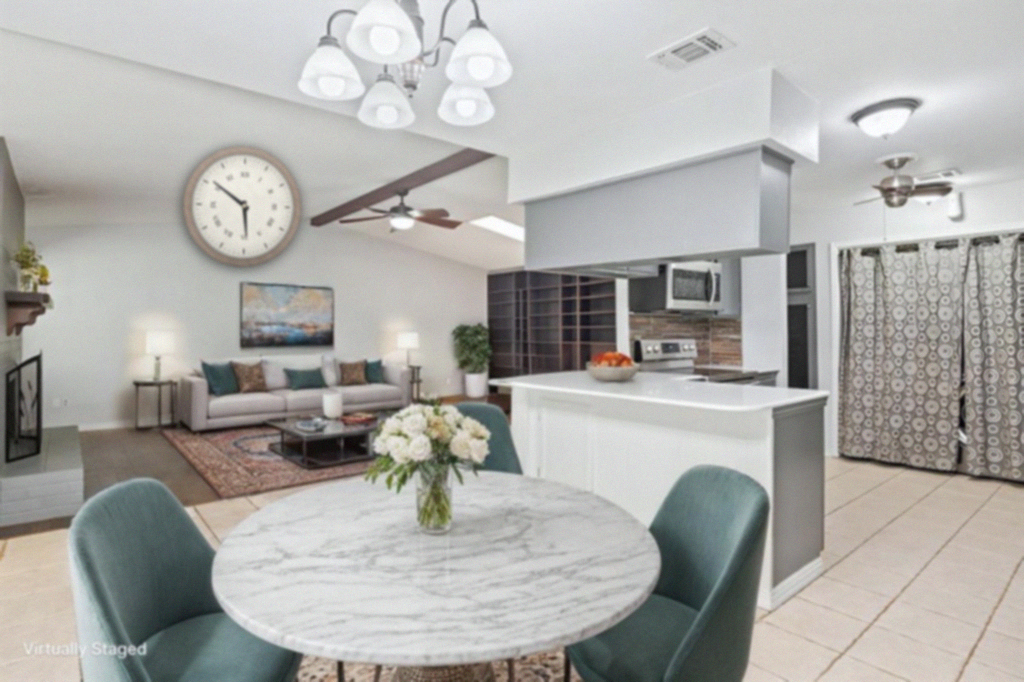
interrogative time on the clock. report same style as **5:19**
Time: **5:51**
